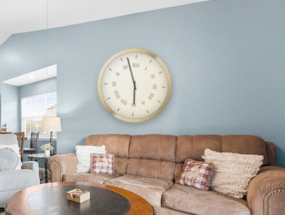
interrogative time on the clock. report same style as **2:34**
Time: **5:57**
